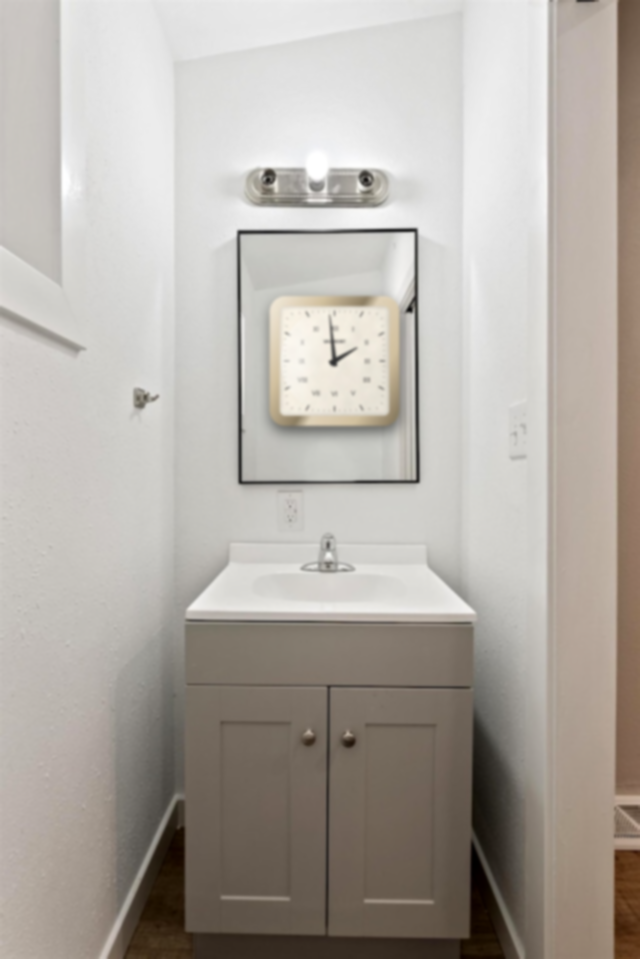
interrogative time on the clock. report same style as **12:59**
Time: **1:59**
